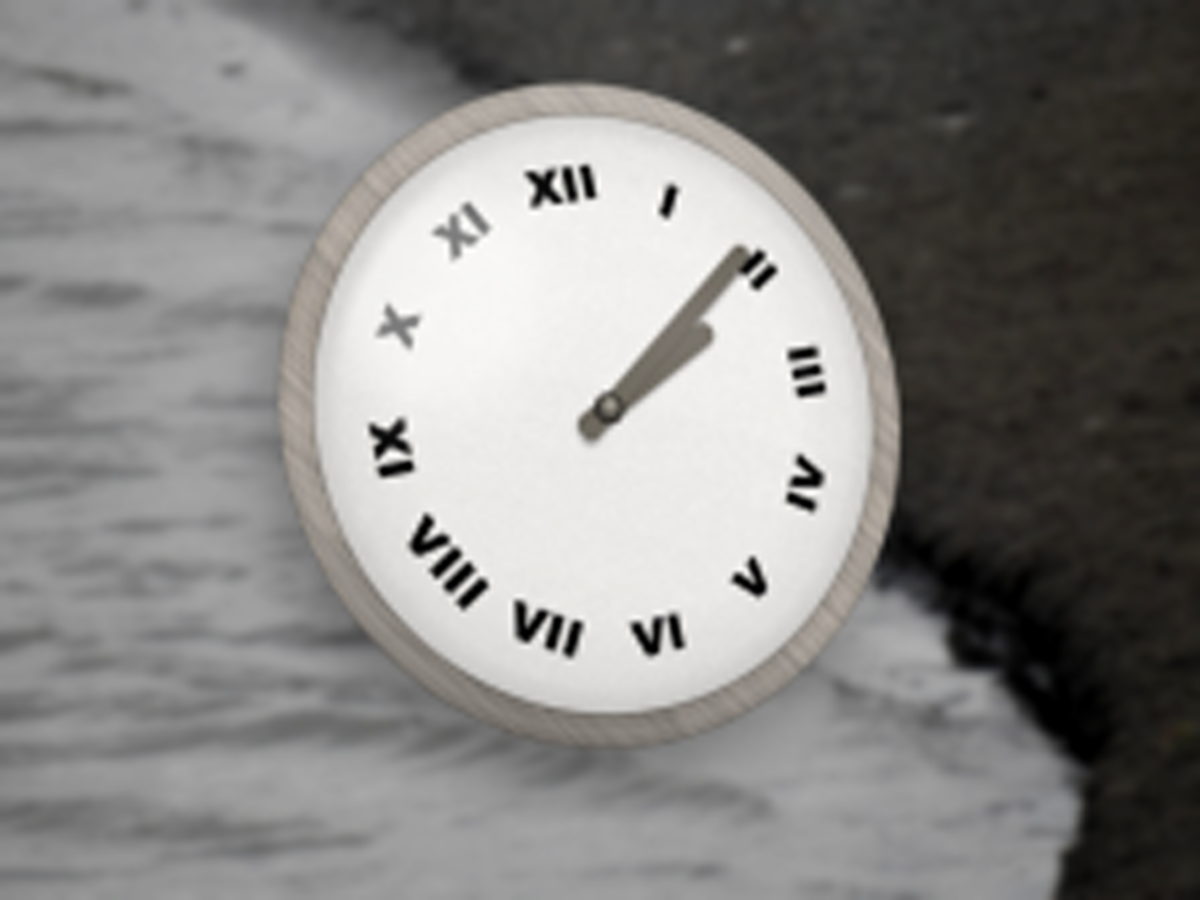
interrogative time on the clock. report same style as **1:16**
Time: **2:09**
